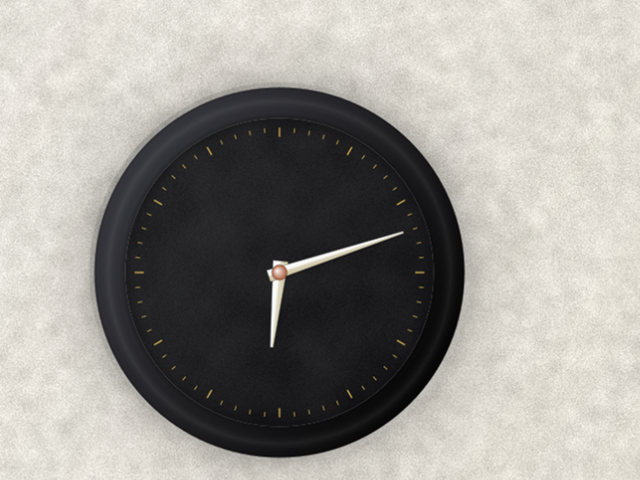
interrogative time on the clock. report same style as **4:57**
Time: **6:12**
